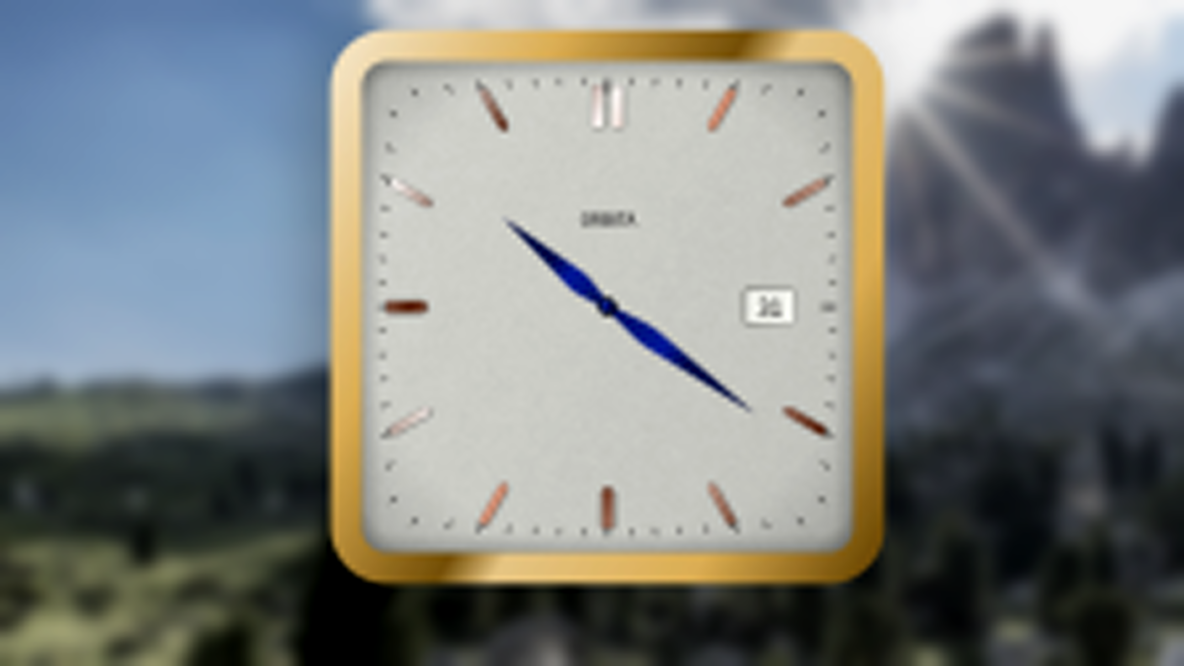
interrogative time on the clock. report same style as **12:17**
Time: **10:21**
